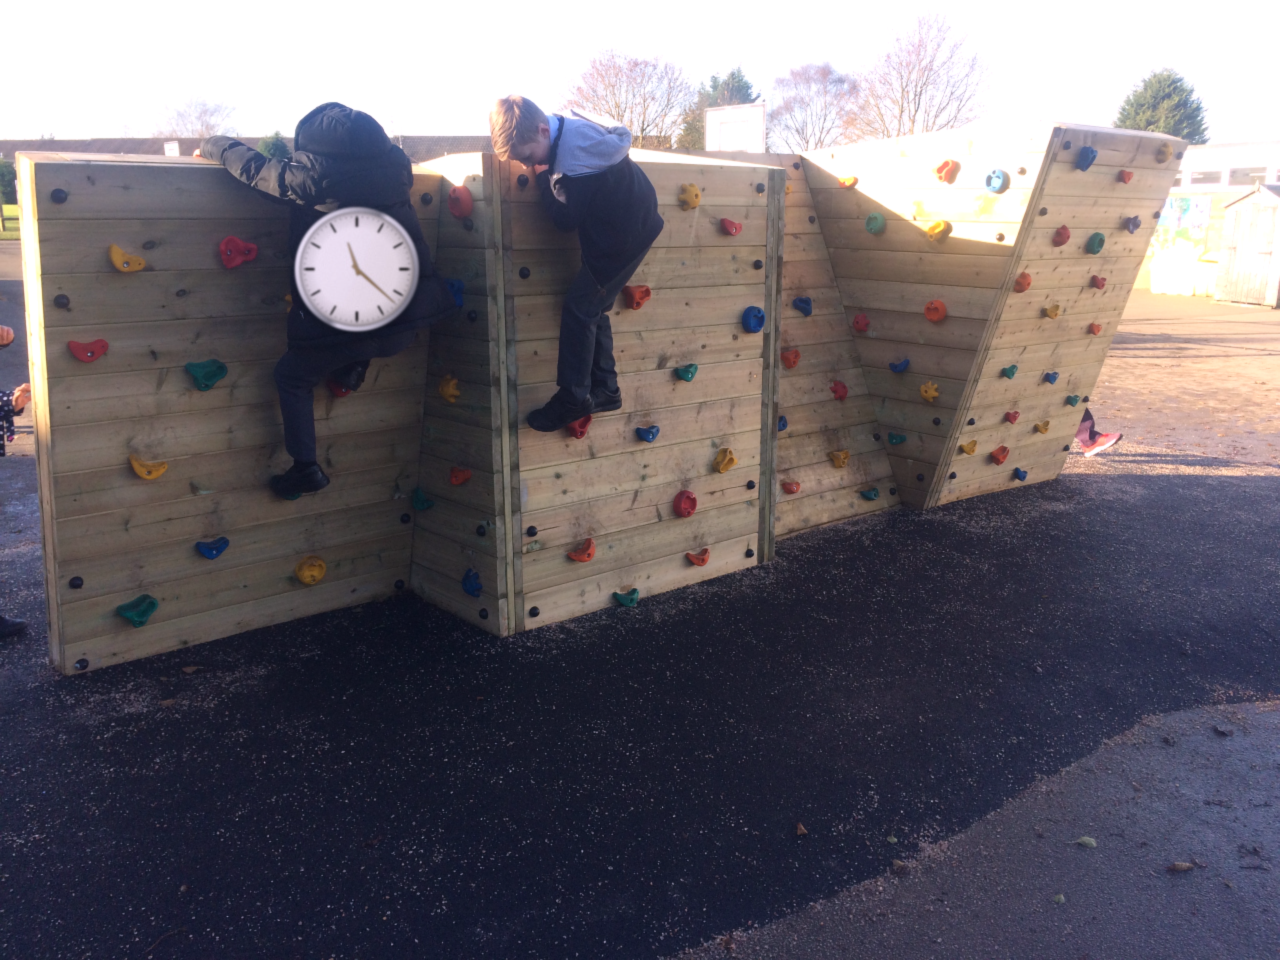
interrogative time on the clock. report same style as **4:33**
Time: **11:22**
